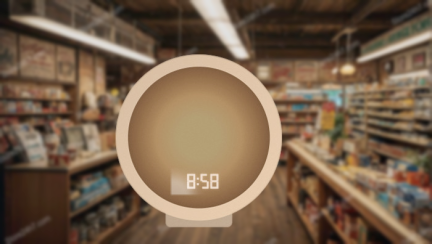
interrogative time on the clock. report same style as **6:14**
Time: **8:58**
